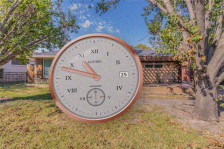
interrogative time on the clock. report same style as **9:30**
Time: **10:48**
